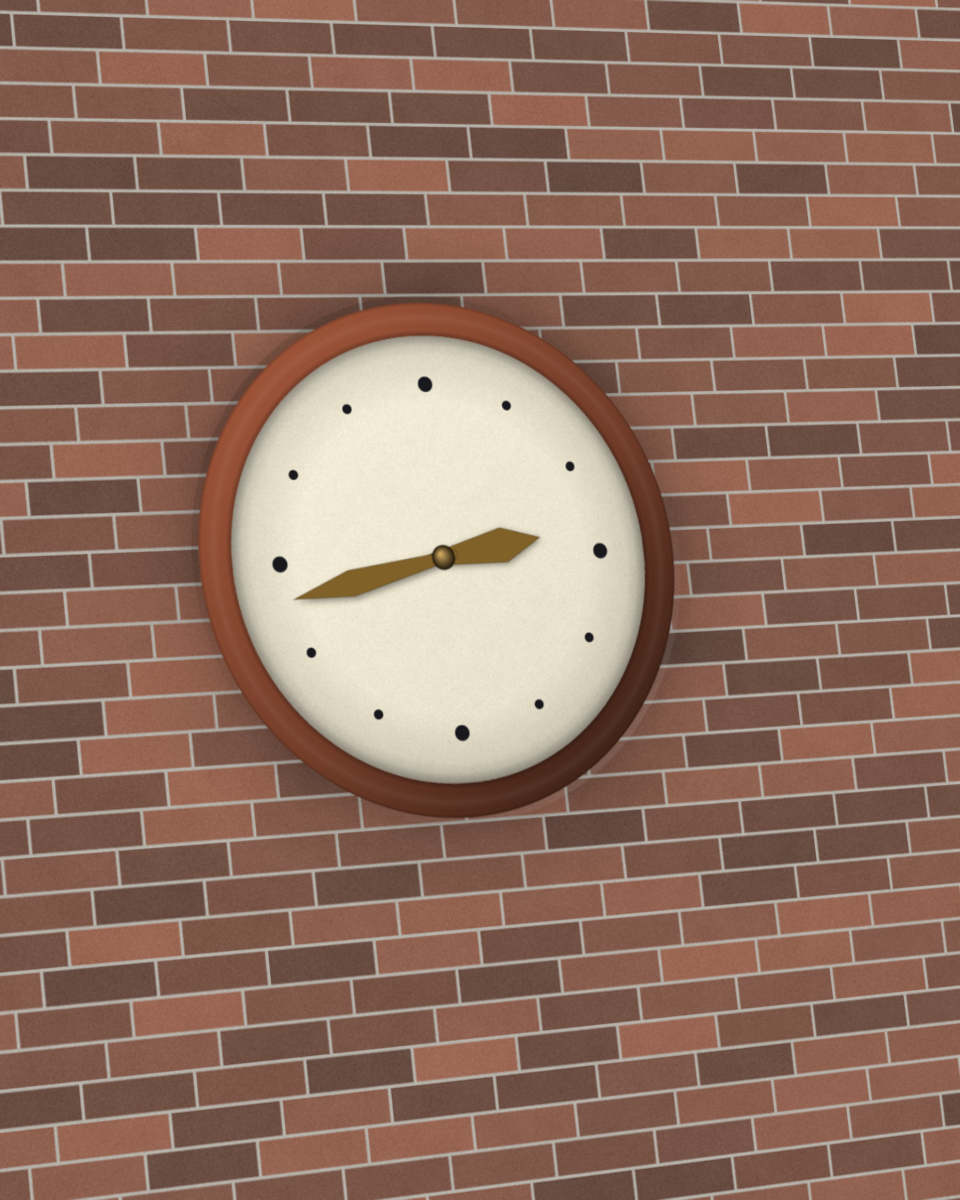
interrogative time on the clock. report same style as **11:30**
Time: **2:43**
